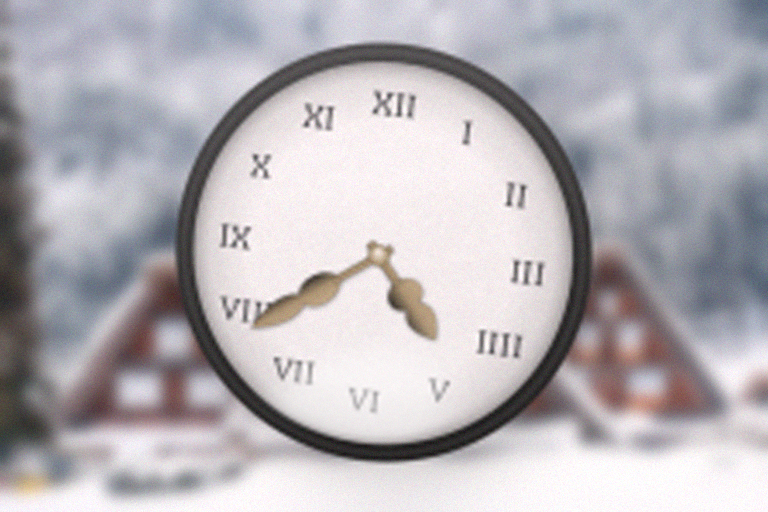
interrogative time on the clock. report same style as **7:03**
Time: **4:39**
